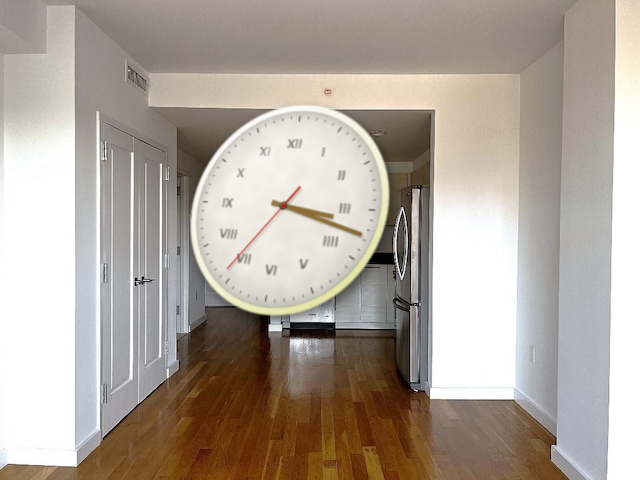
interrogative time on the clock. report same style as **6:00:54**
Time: **3:17:36**
